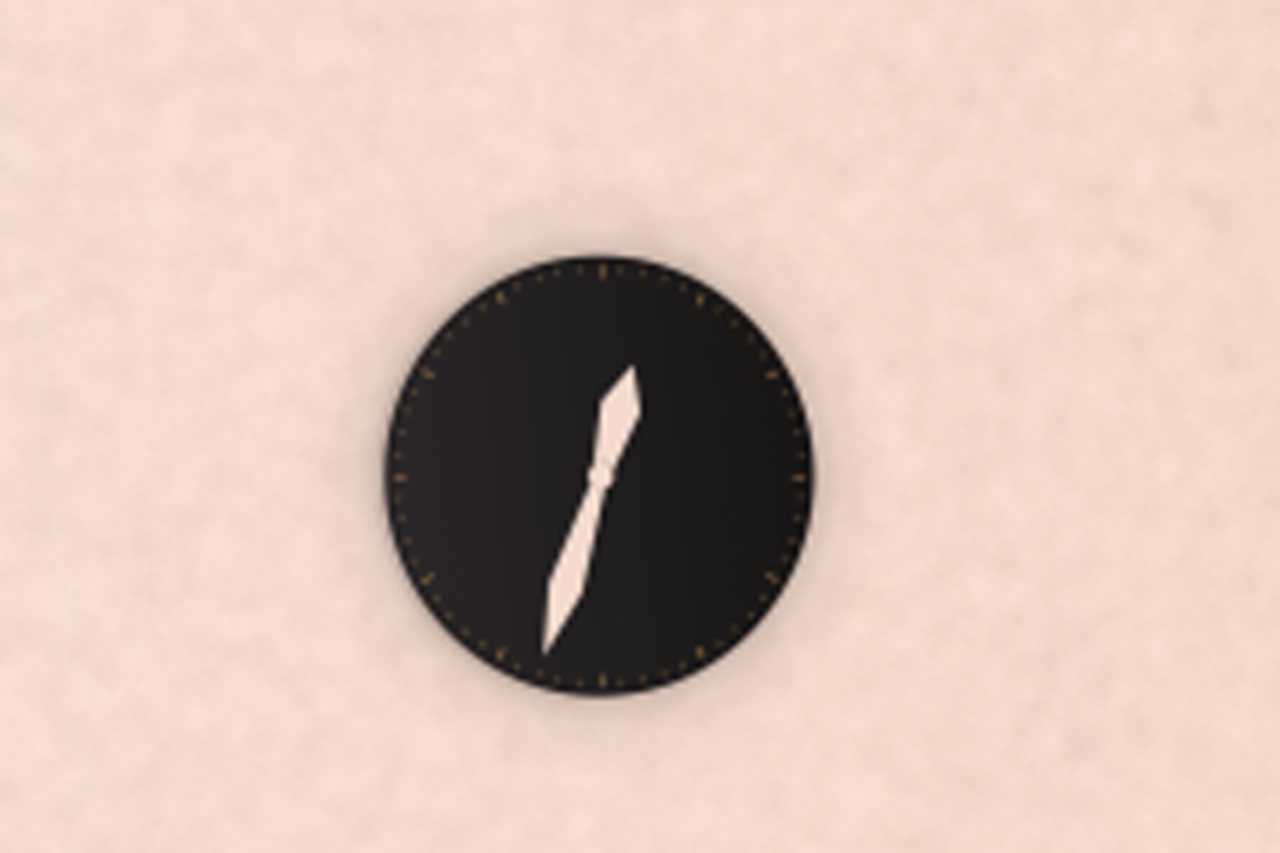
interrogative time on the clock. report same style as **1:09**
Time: **12:33**
